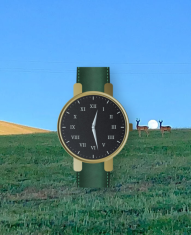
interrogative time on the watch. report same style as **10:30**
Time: **12:28**
